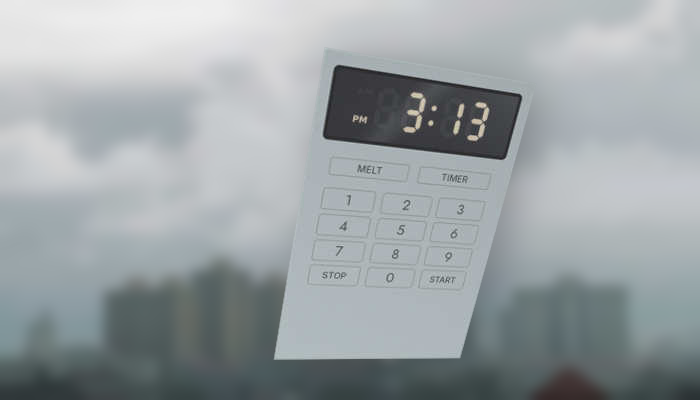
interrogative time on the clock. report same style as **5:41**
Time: **3:13**
